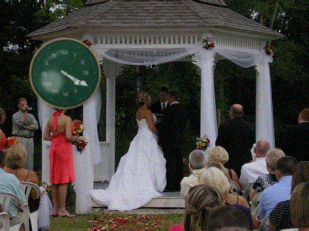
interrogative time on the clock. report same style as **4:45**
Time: **4:20**
